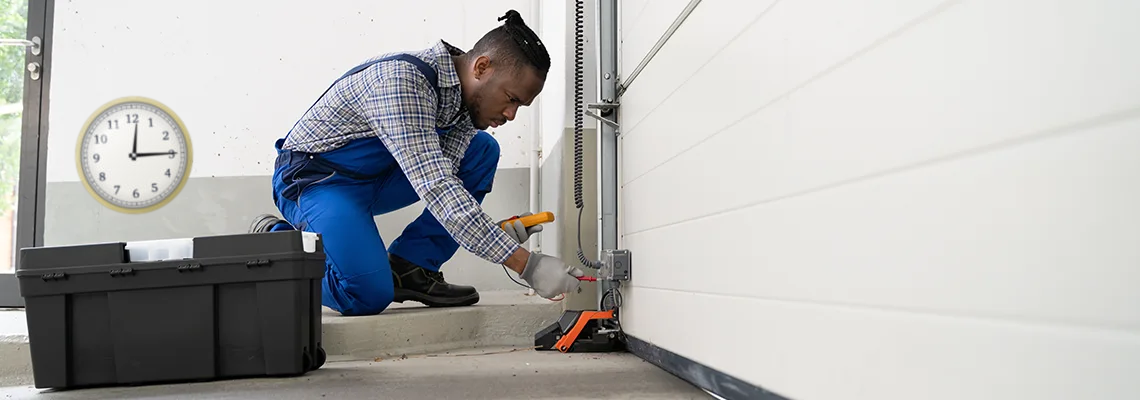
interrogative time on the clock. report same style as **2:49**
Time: **12:15**
